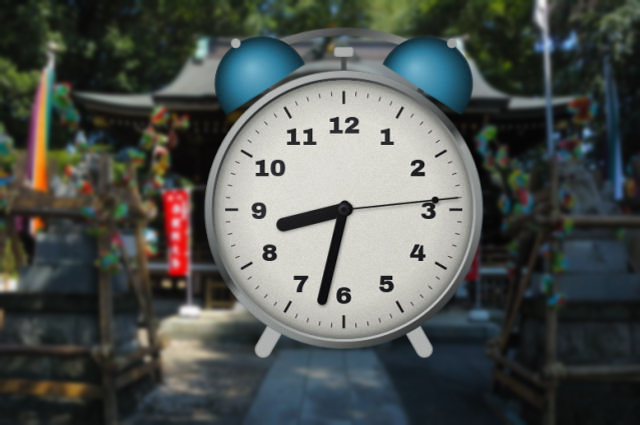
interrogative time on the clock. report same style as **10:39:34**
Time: **8:32:14**
